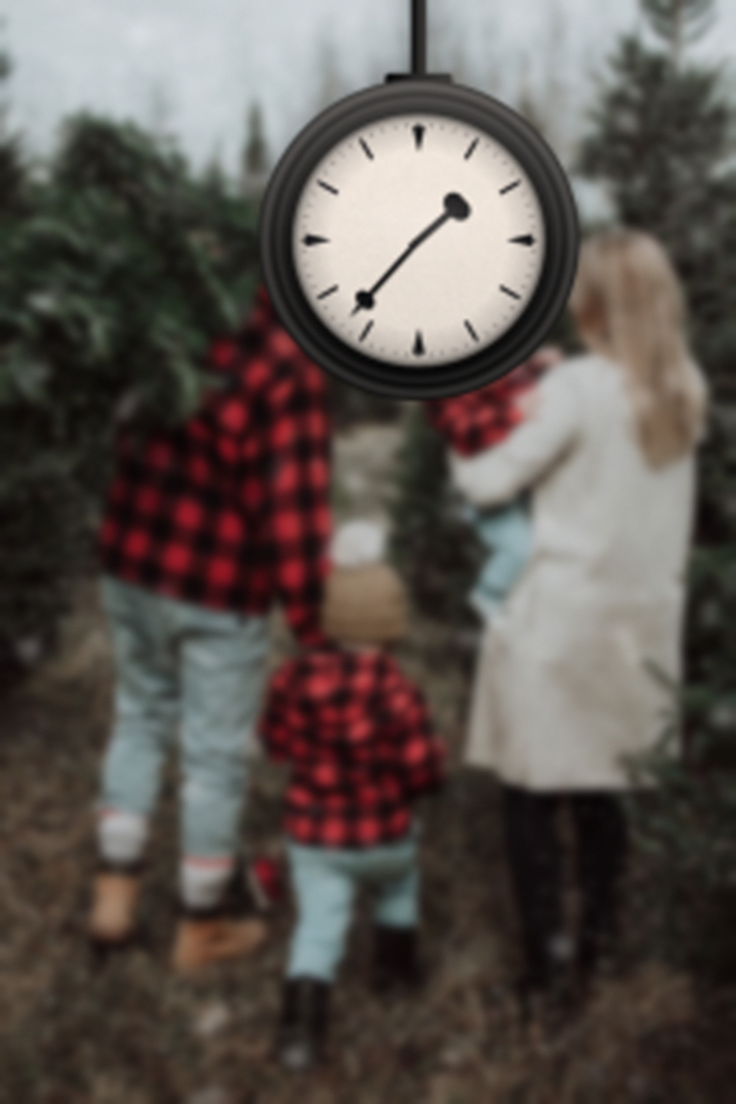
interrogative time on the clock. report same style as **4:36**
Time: **1:37**
